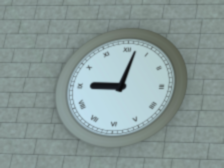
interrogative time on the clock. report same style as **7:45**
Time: **9:02**
